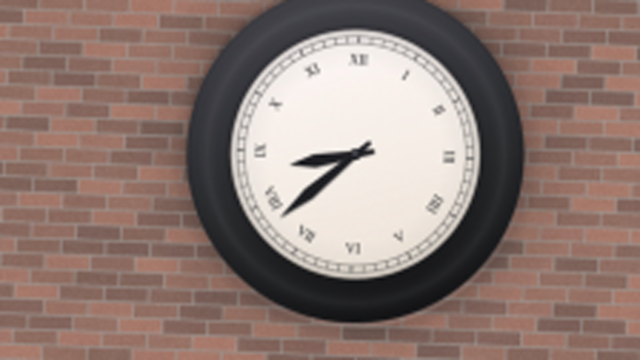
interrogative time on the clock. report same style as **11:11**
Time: **8:38**
